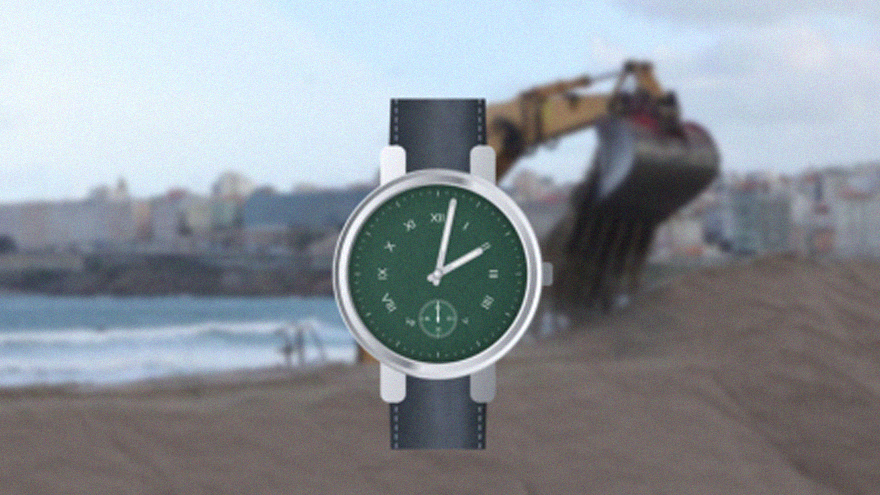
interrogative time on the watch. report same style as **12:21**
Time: **2:02**
